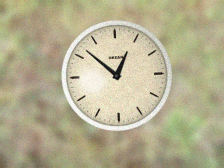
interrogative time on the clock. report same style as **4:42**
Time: **12:52**
